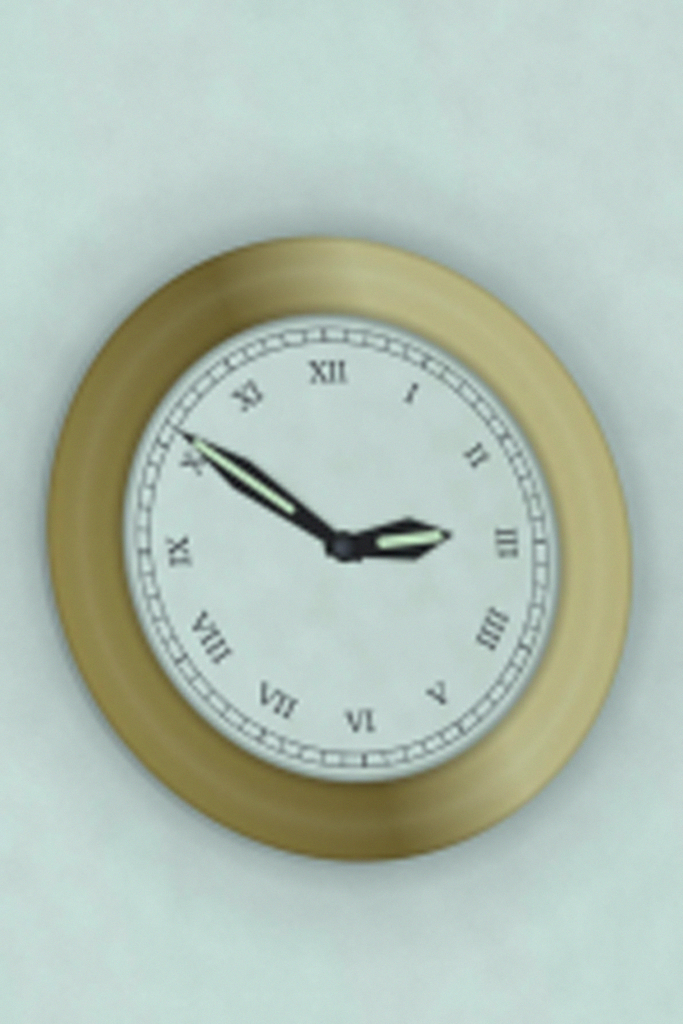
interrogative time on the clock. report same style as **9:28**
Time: **2:51**
